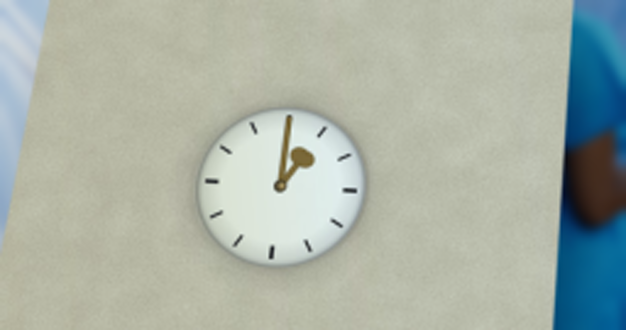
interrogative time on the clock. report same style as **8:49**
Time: **1:00**
